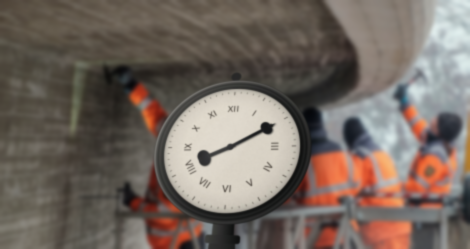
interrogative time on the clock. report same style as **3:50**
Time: **8:10**
